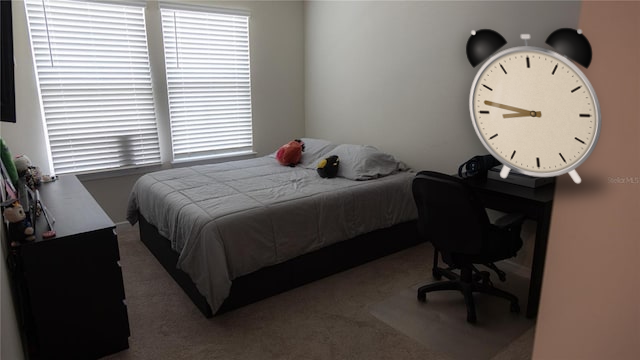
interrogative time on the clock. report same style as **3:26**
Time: **8:47**
